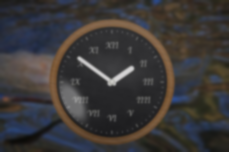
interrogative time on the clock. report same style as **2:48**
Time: **1:51**
